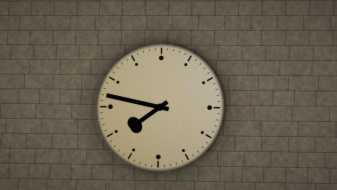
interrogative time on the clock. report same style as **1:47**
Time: **7:47**
